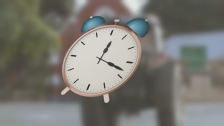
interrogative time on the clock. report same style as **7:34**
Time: **12:18**
